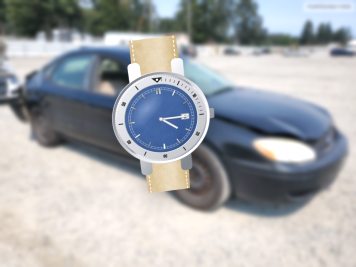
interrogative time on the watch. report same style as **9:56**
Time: **4:15**
